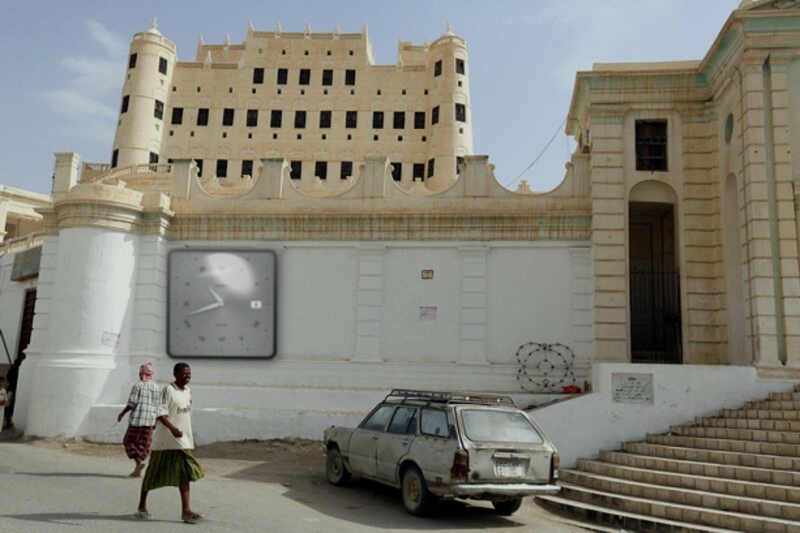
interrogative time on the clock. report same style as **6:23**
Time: **10:42**
